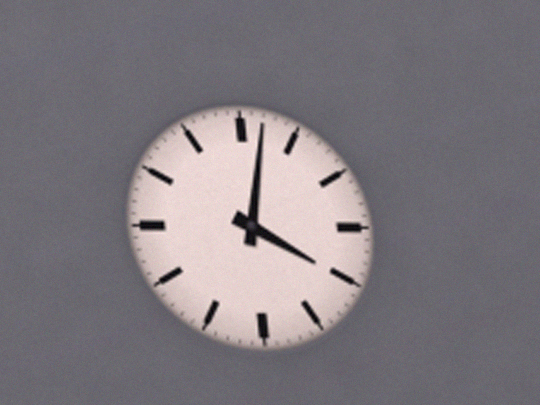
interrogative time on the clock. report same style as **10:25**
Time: **4:02**
